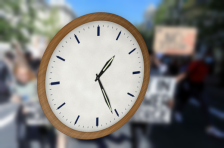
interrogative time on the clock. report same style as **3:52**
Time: **1:26**
